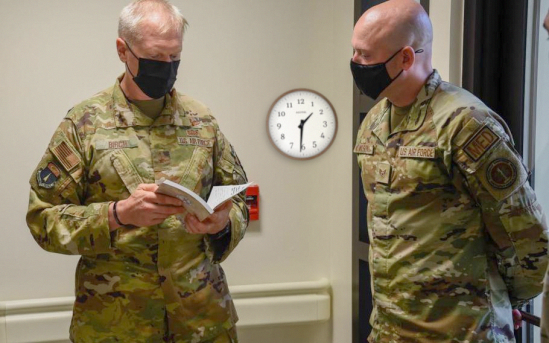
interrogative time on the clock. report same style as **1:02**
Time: **1:31**
